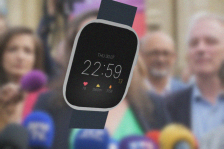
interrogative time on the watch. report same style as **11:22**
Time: **22:59**
